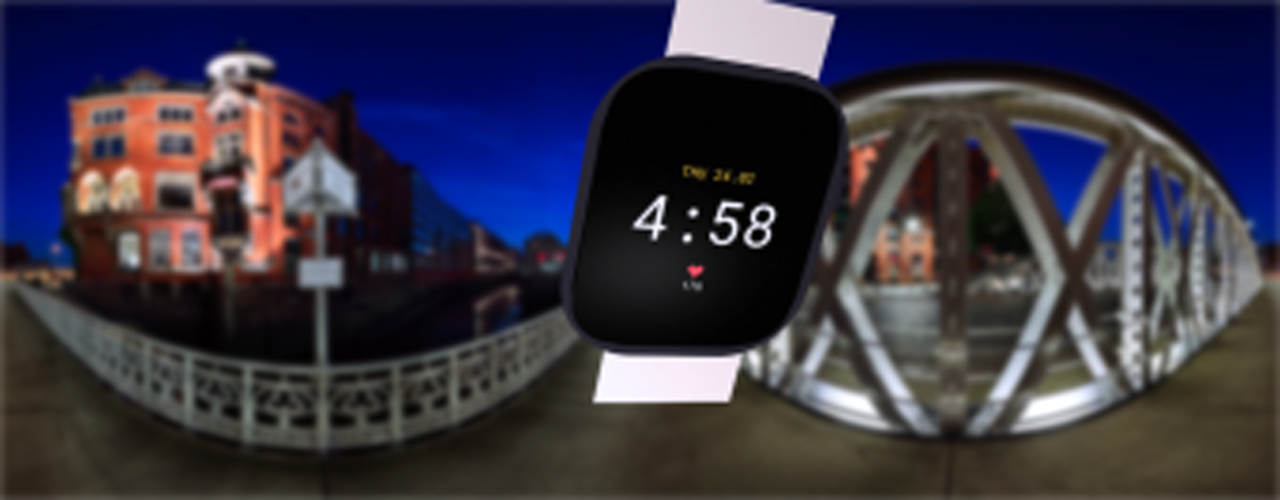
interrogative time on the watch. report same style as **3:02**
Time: **4:58**
